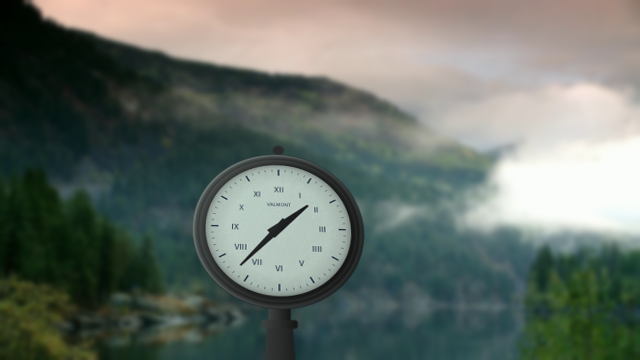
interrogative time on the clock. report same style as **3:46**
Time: **1:37**
